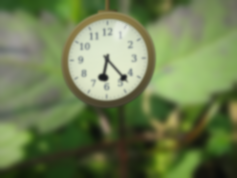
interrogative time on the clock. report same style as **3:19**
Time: **6:23**
